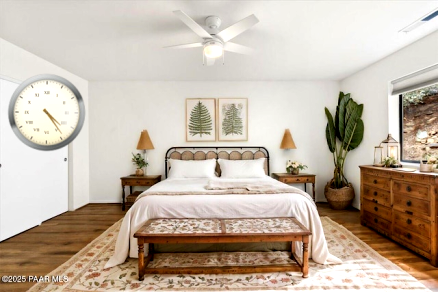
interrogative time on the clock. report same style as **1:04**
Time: **4:24**
